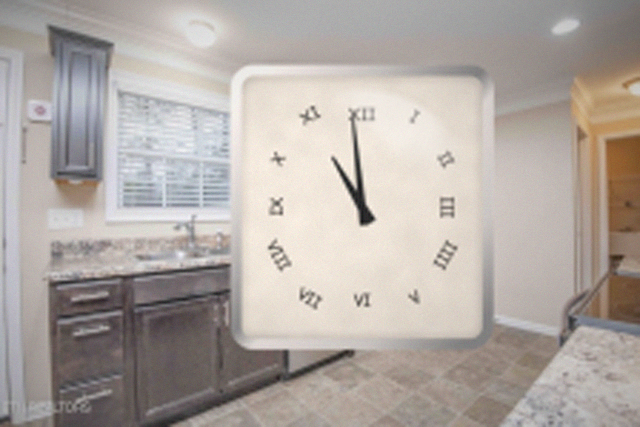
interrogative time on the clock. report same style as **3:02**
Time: **10:59**
